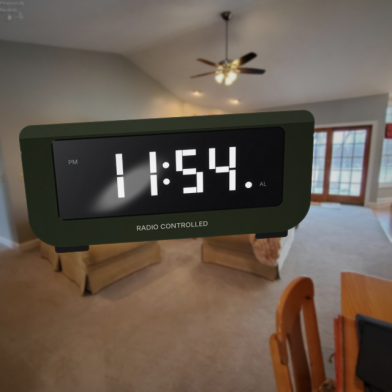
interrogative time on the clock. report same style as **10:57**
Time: **11:54**
